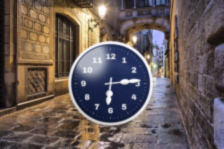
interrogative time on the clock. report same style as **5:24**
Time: **6:14**
